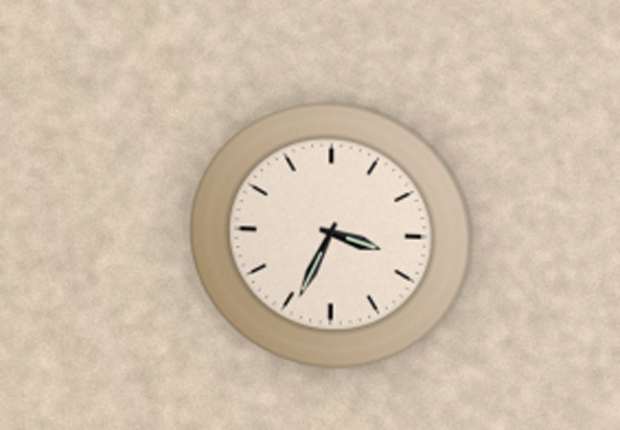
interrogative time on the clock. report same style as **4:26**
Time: **3:34**
